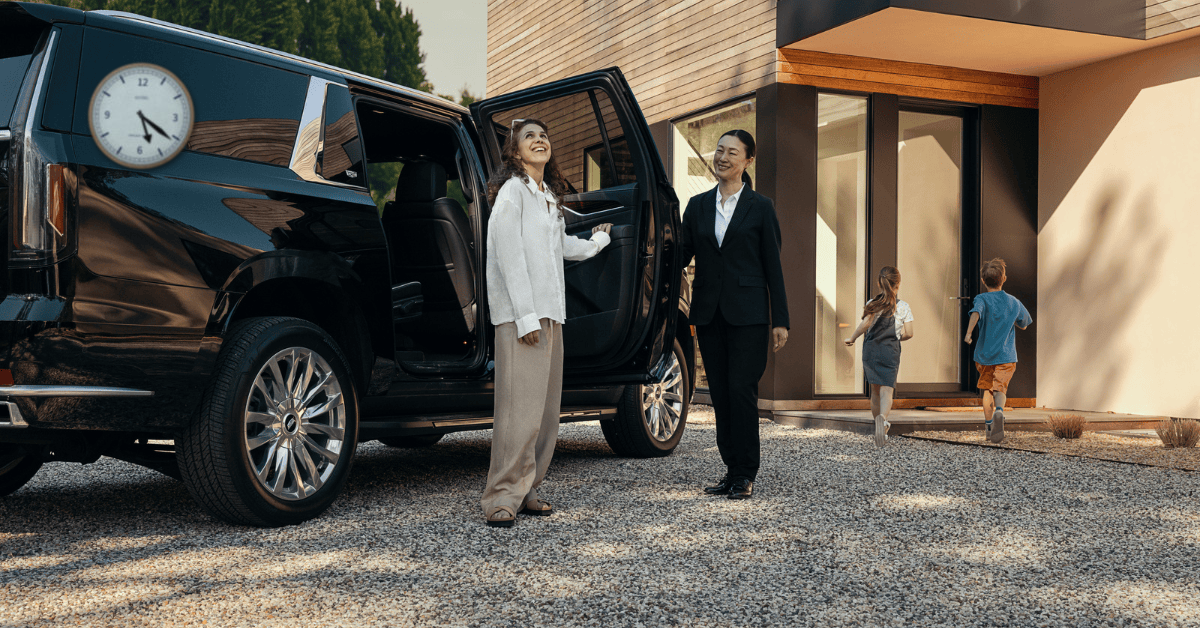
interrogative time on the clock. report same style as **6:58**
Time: **5:21**
